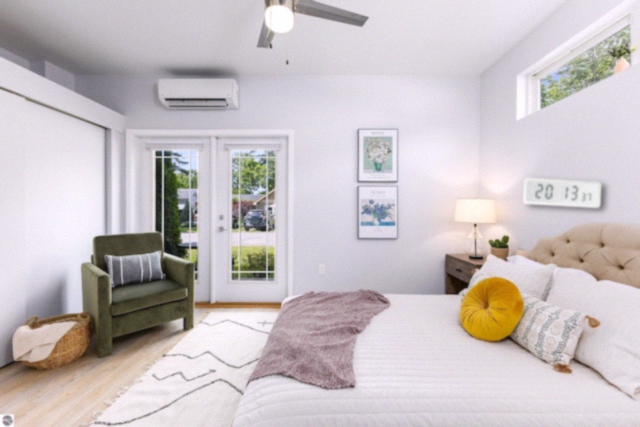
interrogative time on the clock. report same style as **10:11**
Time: **20:13**
